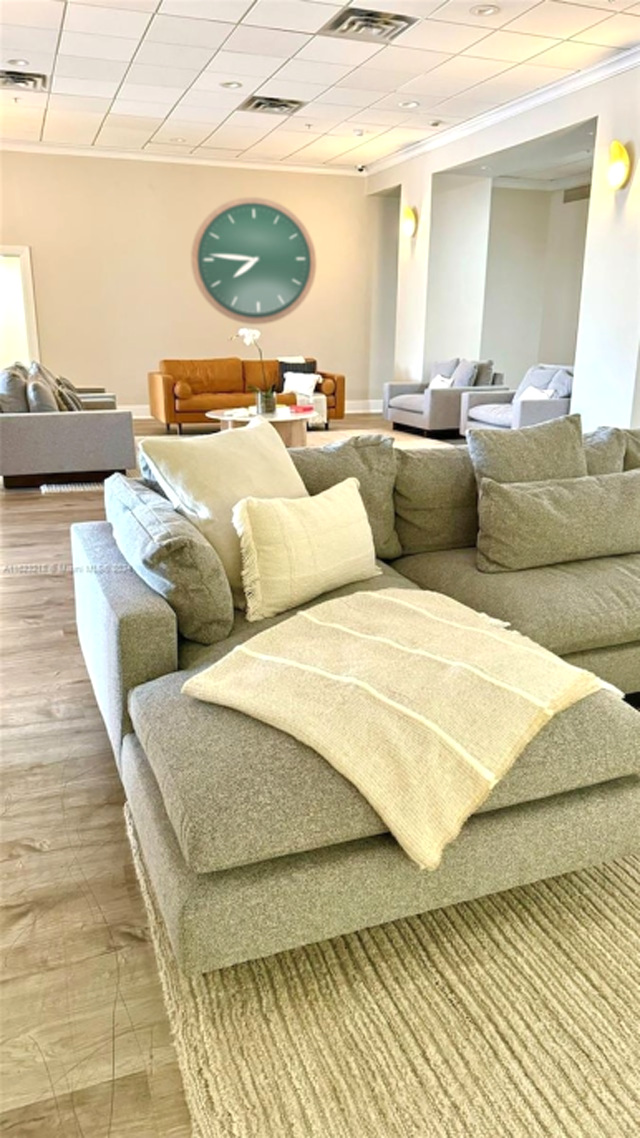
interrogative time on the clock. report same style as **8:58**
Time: **7:46**
